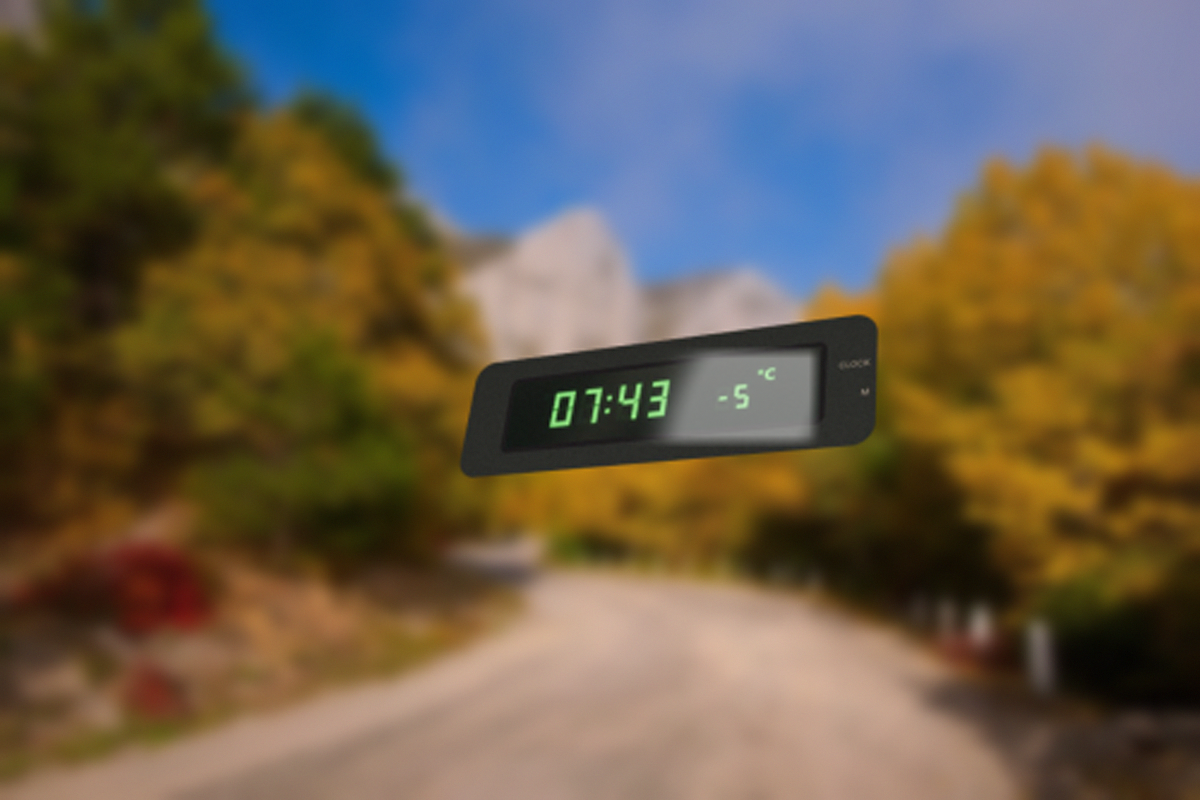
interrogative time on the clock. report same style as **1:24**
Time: **7:43**
